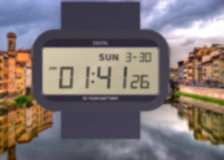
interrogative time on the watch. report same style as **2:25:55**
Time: **1:41:26**
